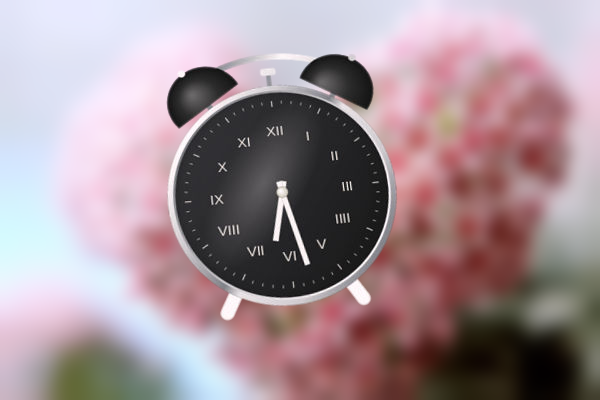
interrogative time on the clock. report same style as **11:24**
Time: **6:28**
